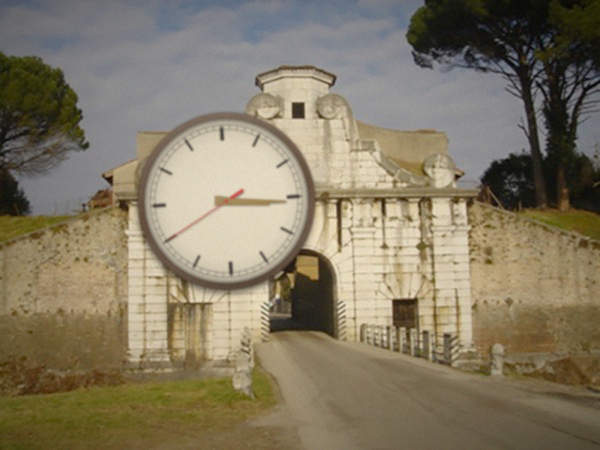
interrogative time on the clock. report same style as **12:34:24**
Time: **3:15:40**
